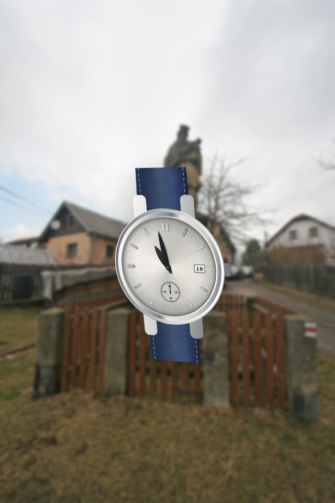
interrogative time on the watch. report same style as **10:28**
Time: **10:58**
